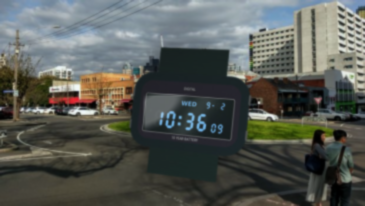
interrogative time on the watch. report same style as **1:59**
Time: **10:36**
